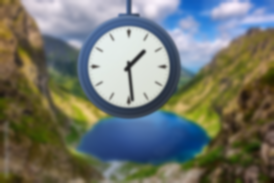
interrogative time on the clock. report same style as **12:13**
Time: **1:29**
